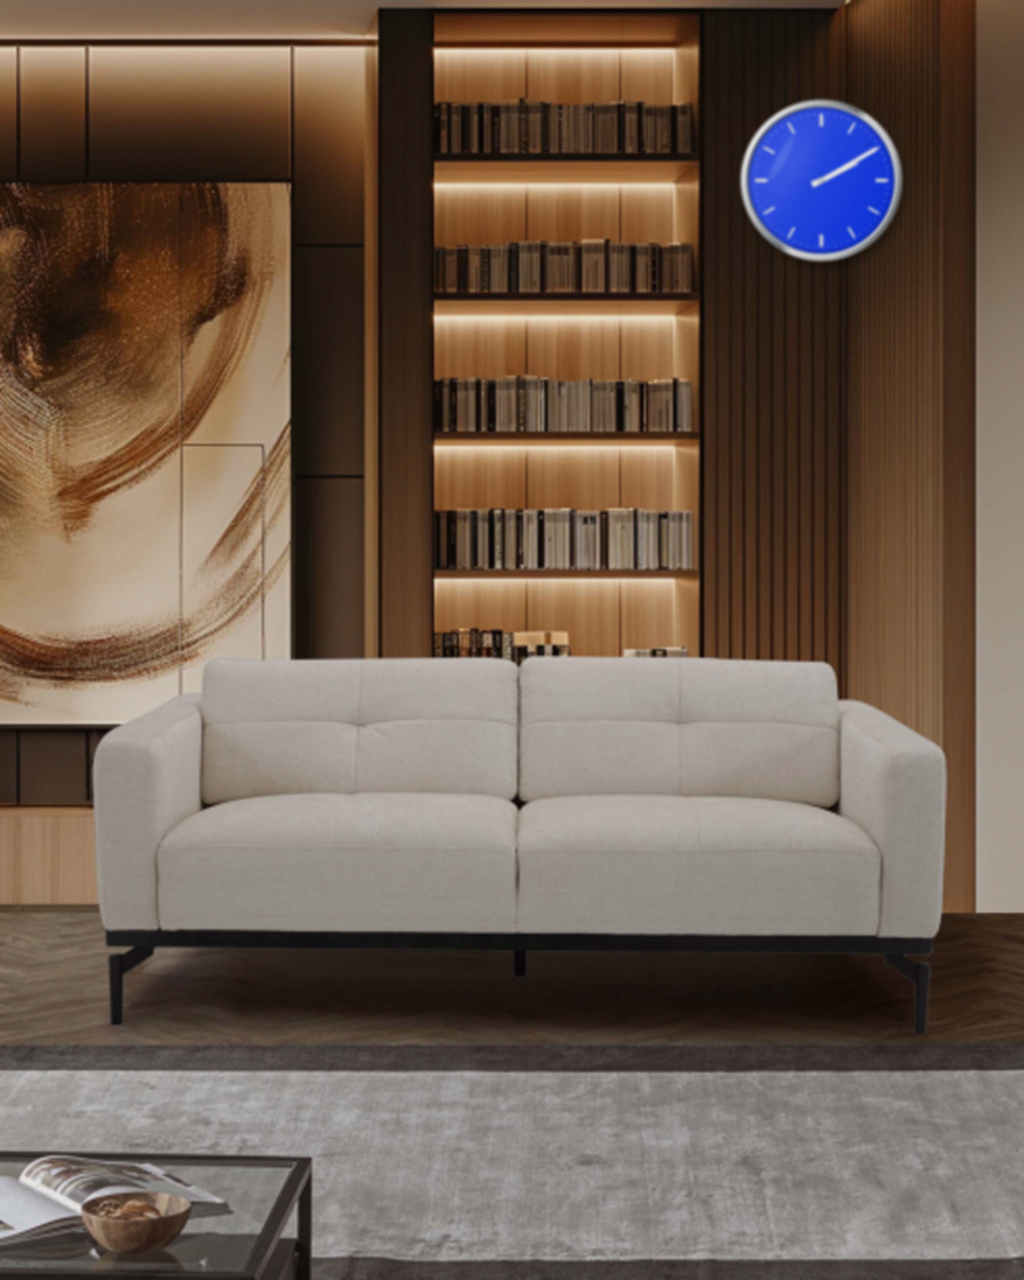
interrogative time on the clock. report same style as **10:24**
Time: **2:10**
